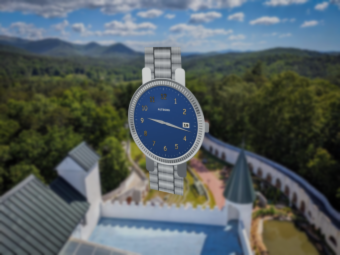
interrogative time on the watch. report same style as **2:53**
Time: **9:17**
